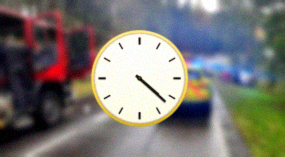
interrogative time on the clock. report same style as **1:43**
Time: **4:22**
